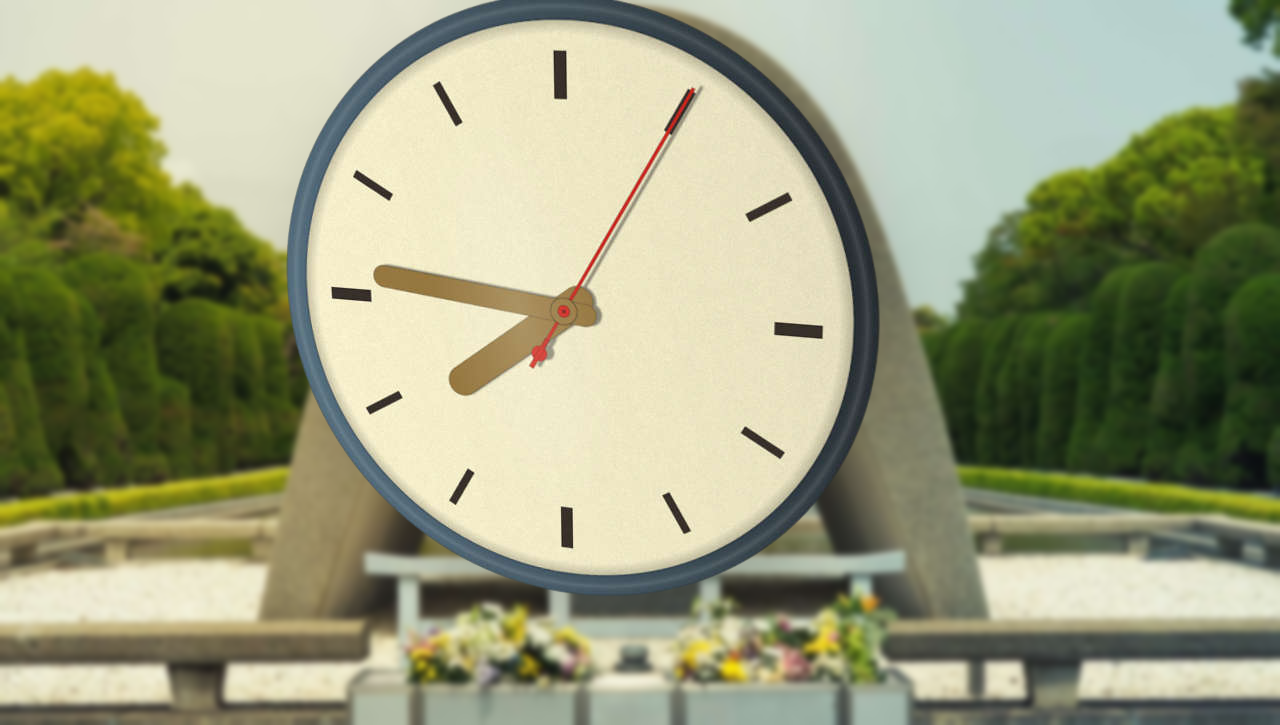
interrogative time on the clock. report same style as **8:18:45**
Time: **7:46:05**
